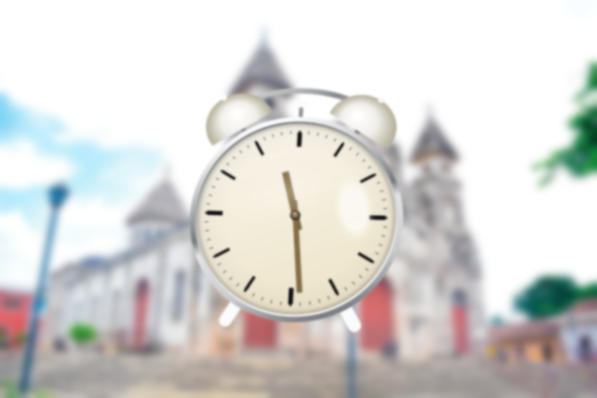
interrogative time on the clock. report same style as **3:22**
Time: **11:29**
